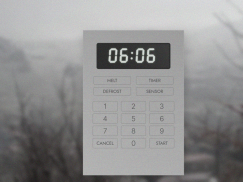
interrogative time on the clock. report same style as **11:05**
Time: **6:06**
